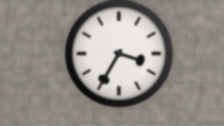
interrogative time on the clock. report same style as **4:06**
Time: **3:35**
